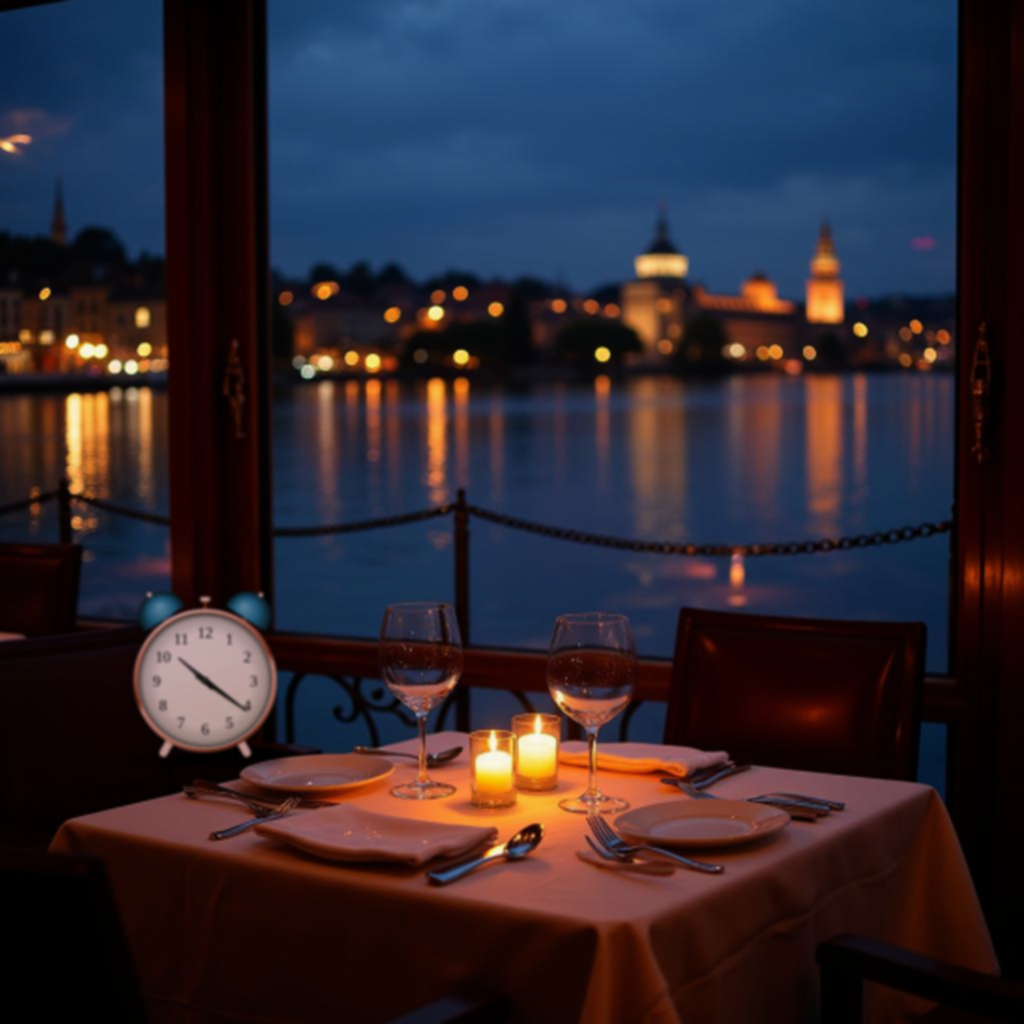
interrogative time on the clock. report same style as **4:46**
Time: **10:21**
